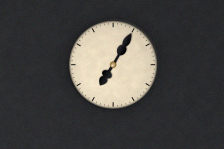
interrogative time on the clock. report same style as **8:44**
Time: **7:05**
